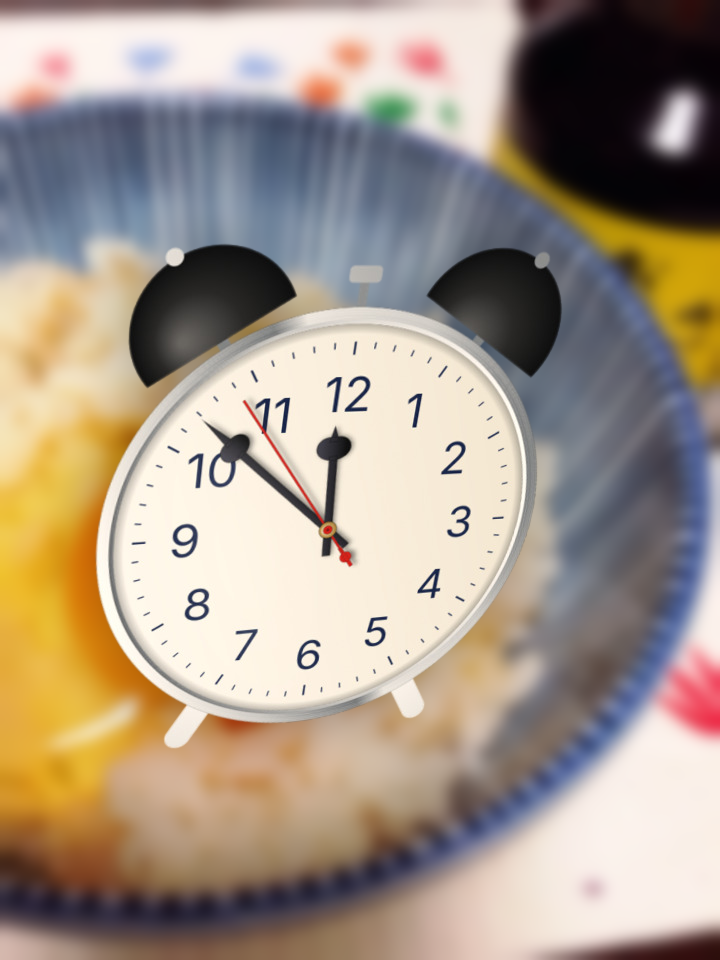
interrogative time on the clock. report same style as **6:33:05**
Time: **11:51:54**
